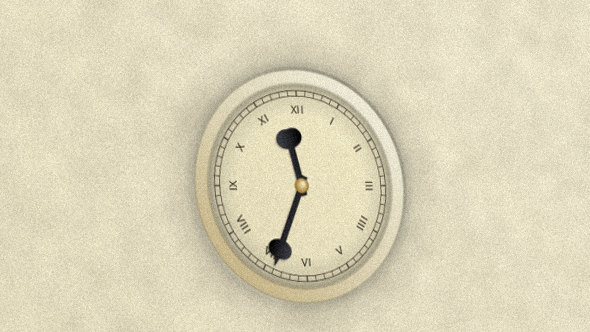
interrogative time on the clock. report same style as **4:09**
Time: **11:34**
